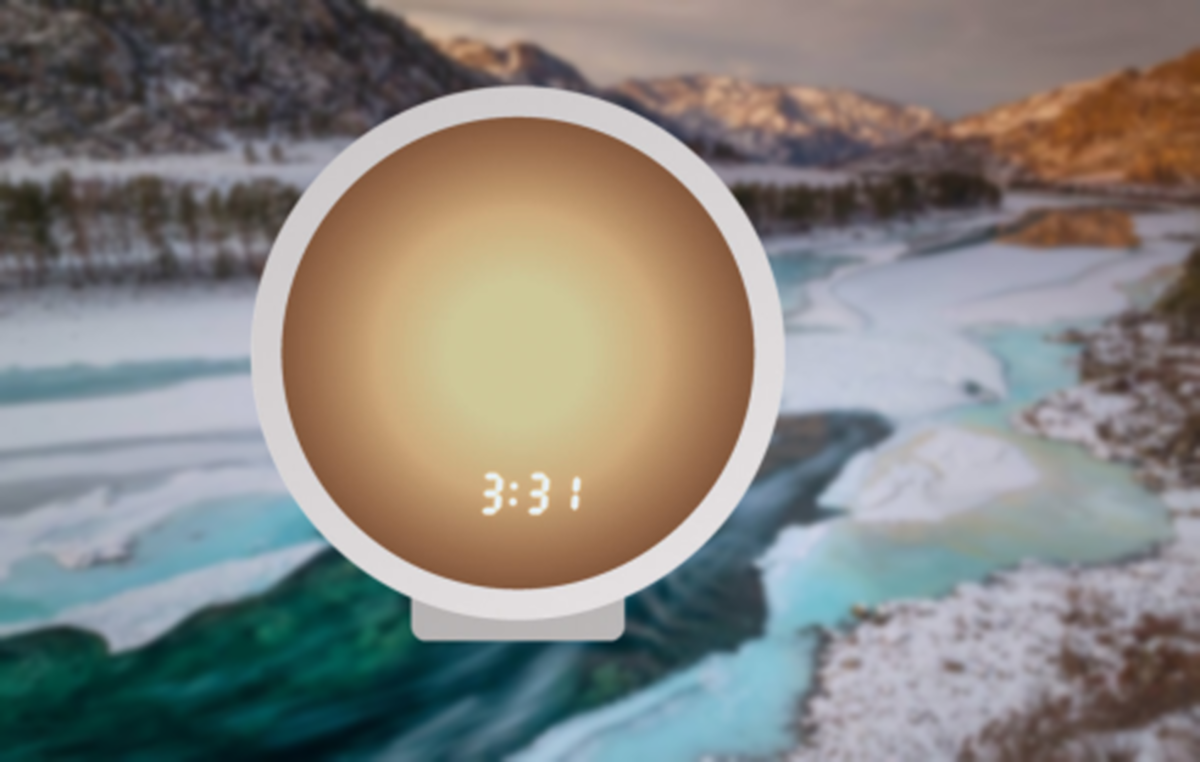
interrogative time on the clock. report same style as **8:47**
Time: **3:31**
